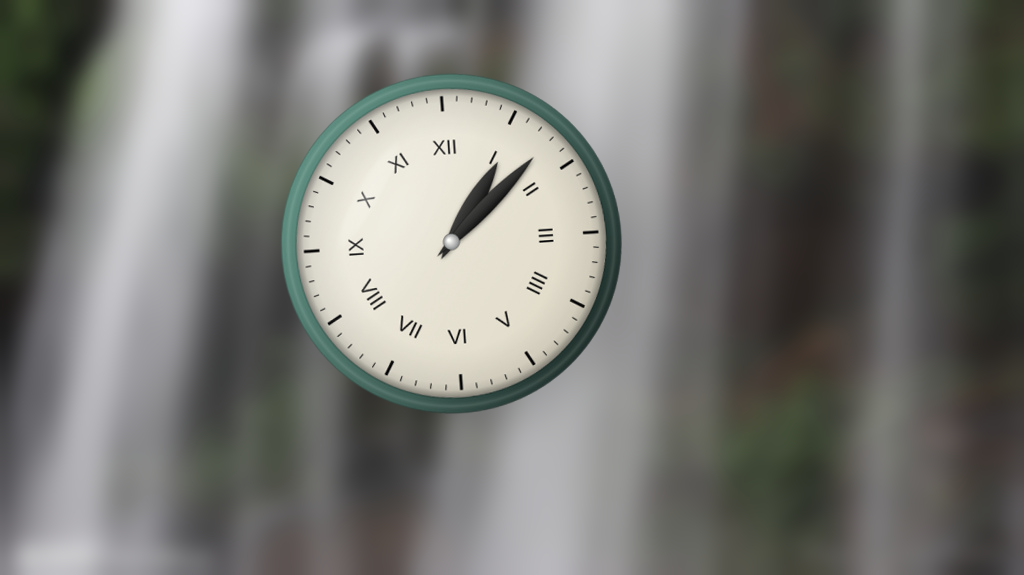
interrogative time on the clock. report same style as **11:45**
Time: **1:08**
